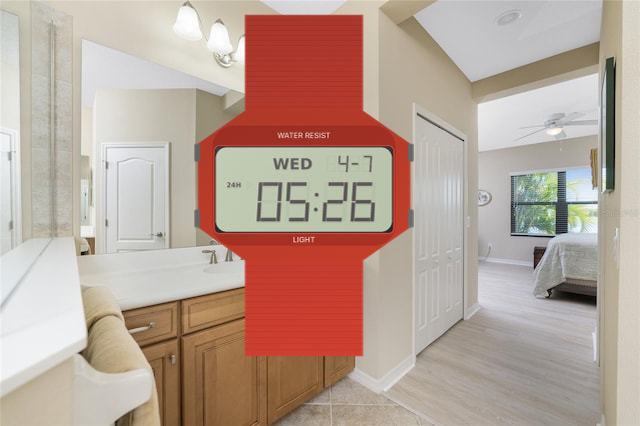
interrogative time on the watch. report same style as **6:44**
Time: **5:26**
